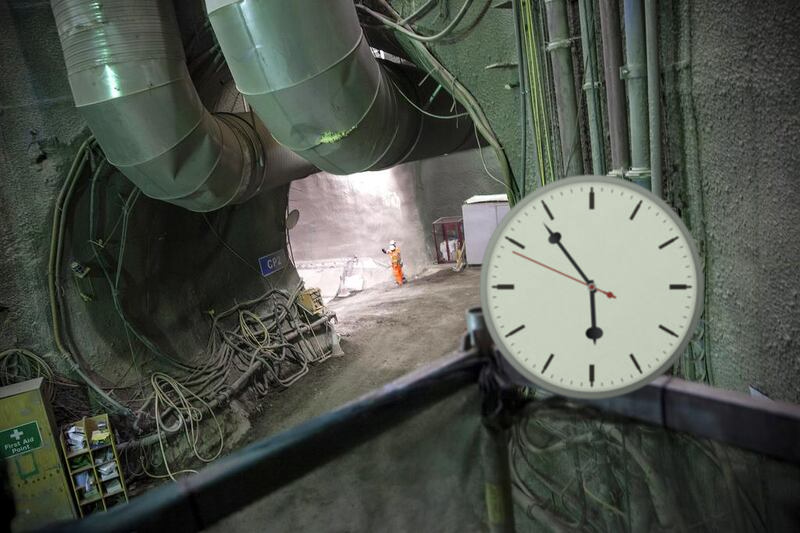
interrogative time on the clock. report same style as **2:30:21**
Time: **5:53:49**
